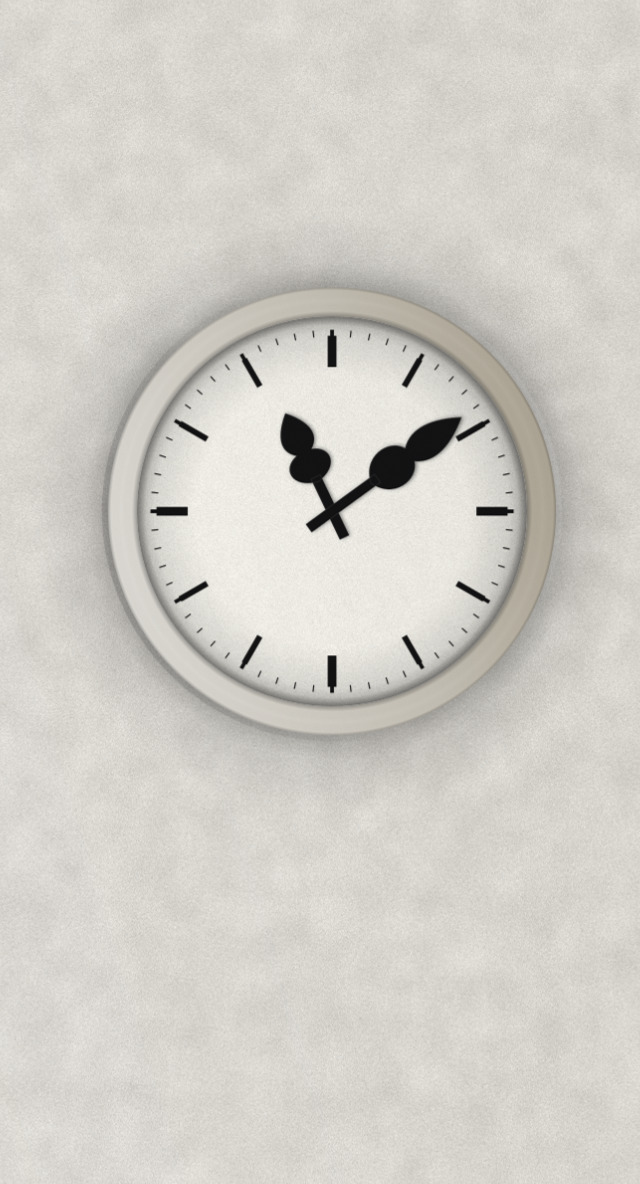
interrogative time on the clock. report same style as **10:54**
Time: **11:09**
